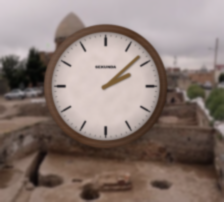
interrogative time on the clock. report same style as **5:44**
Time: **2:08**
